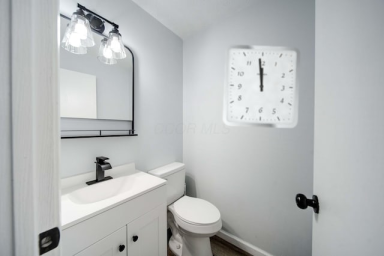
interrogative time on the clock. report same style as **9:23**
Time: **11:59**
